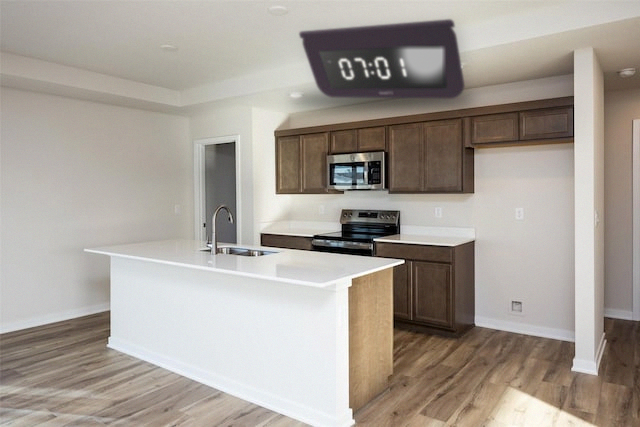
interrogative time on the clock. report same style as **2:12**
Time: **7:01**
